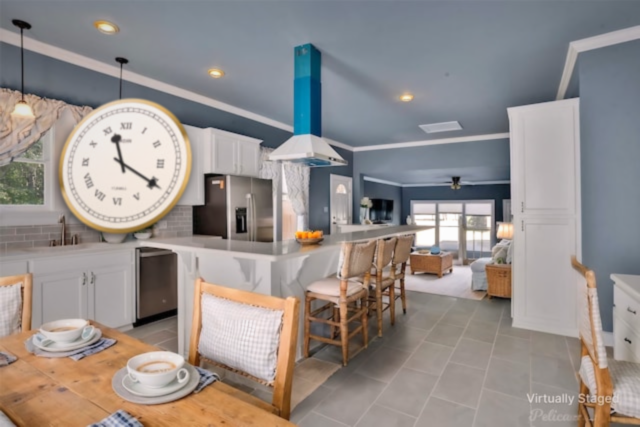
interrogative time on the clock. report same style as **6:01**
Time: **11:20**
